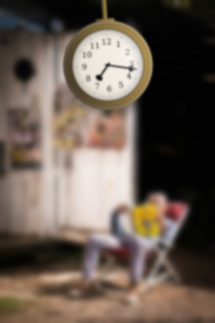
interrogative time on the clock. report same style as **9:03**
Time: **7:17**
